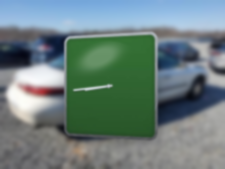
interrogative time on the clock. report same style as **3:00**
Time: **8:44**
